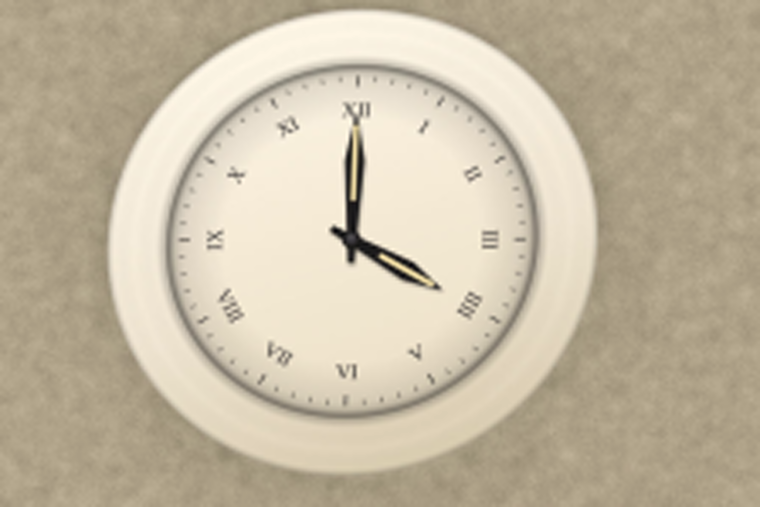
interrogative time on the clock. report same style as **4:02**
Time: **4:00**
